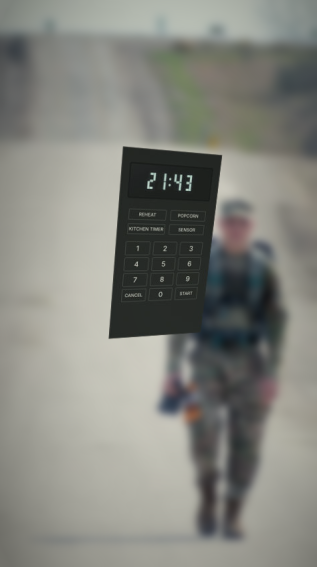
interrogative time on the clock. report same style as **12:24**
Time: **21:43**
